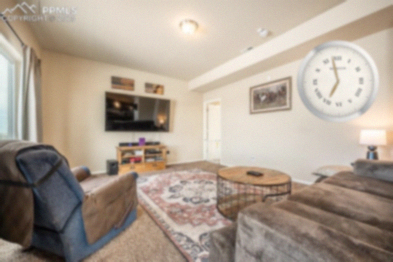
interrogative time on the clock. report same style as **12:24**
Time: **6:58**
